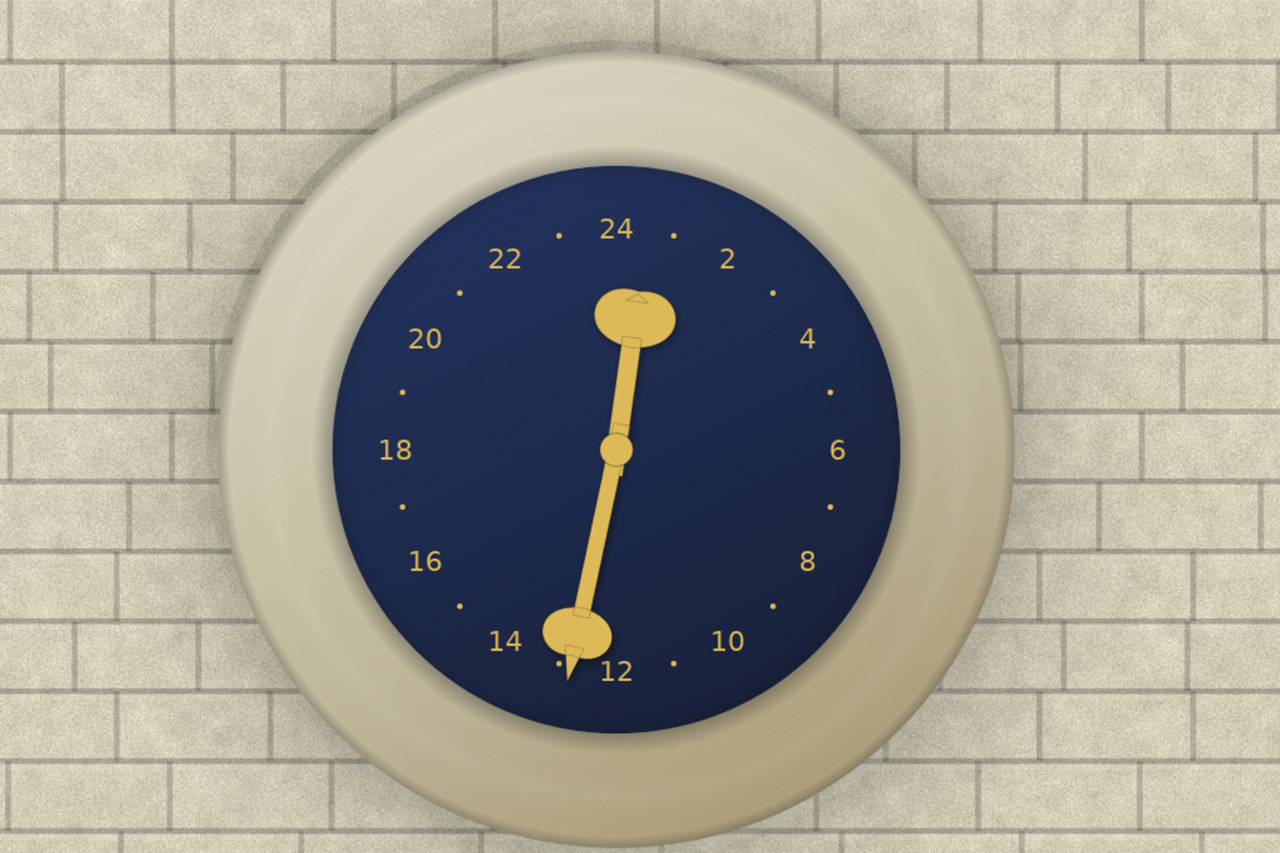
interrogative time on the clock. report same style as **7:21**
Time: **0:32**
